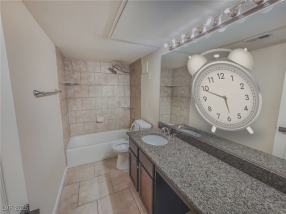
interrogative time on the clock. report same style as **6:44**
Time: **5:49**
